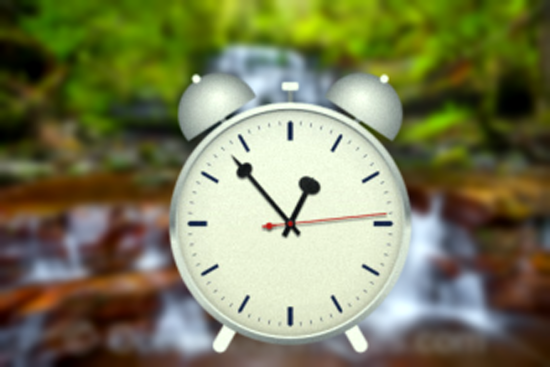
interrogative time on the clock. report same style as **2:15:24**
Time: **12:53:14**
